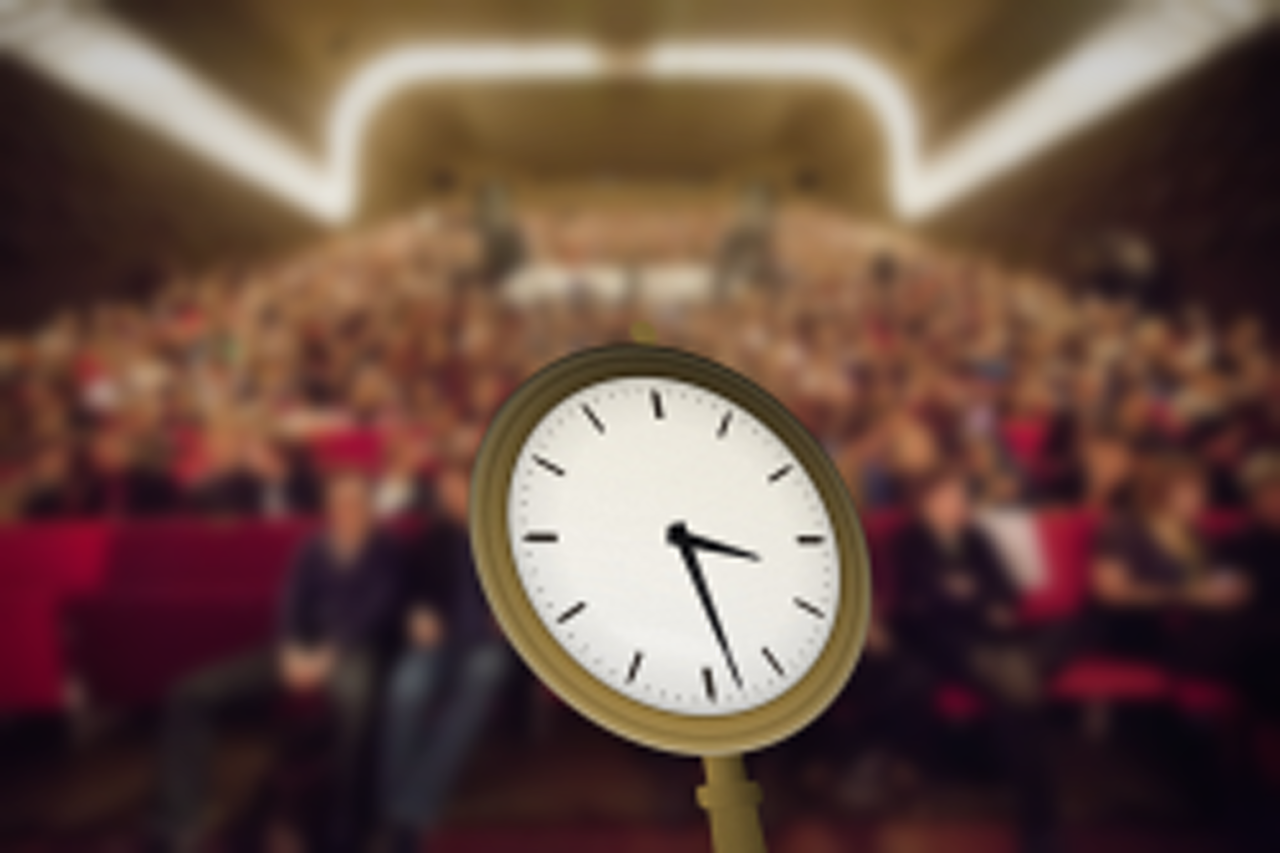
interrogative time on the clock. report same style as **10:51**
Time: **3:28**
